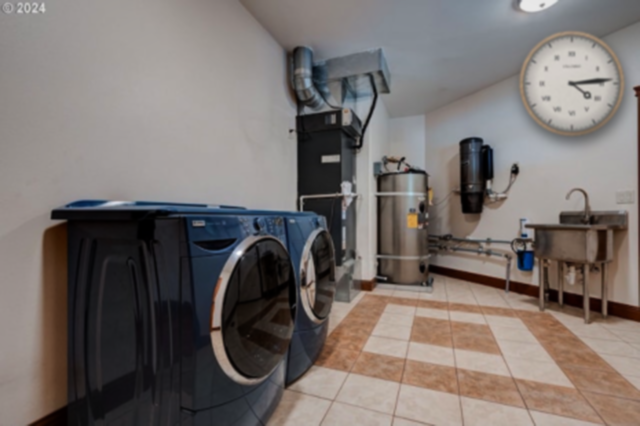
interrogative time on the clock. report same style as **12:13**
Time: **4:14**
